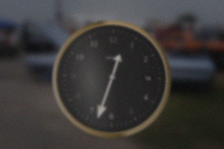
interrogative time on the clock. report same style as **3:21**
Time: **12:33**
